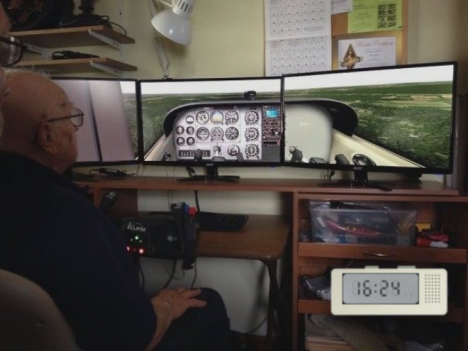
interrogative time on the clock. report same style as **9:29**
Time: **16:24**
